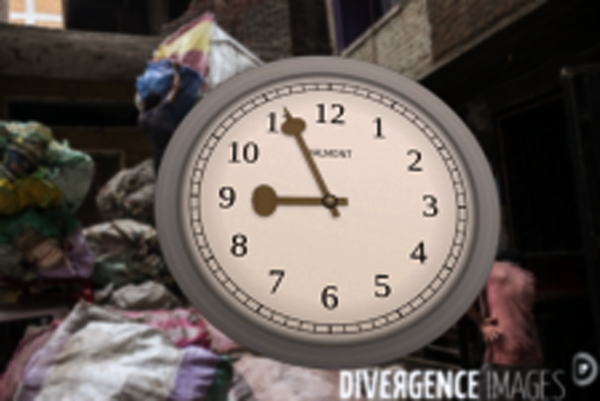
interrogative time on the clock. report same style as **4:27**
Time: **8:56**
